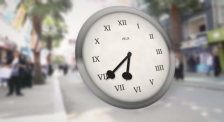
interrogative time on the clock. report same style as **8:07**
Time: **6:39**
